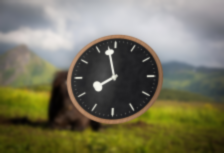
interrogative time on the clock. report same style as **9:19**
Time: **7:58**
